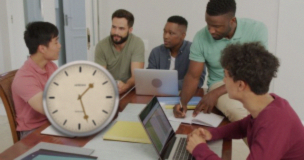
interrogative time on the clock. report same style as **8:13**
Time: **1:27**
